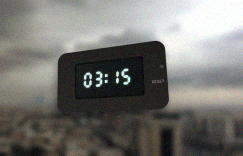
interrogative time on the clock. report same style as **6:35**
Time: **3:15**
